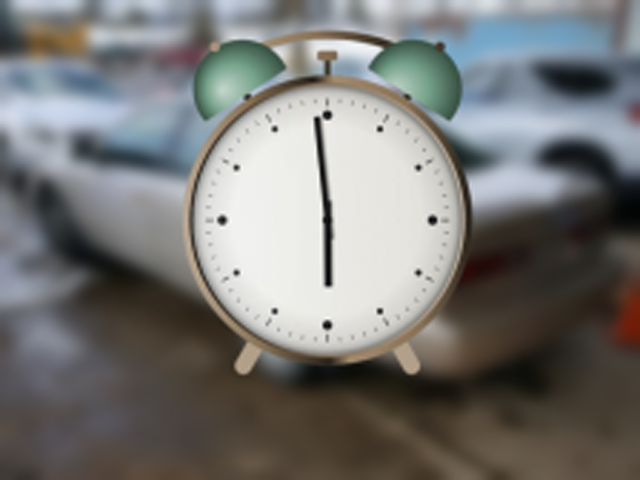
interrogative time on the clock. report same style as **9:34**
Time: **5:59**
